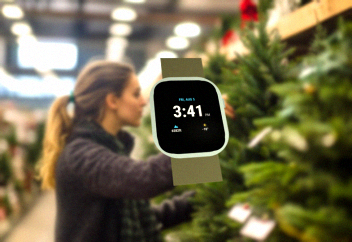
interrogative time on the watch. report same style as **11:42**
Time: **3:41**
